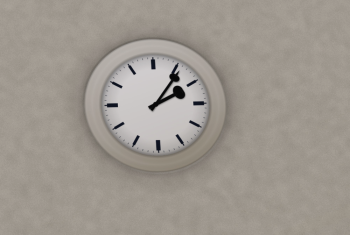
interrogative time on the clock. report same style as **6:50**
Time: **2:06**
